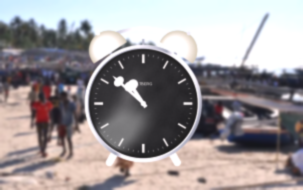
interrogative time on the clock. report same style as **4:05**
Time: **10:52**
